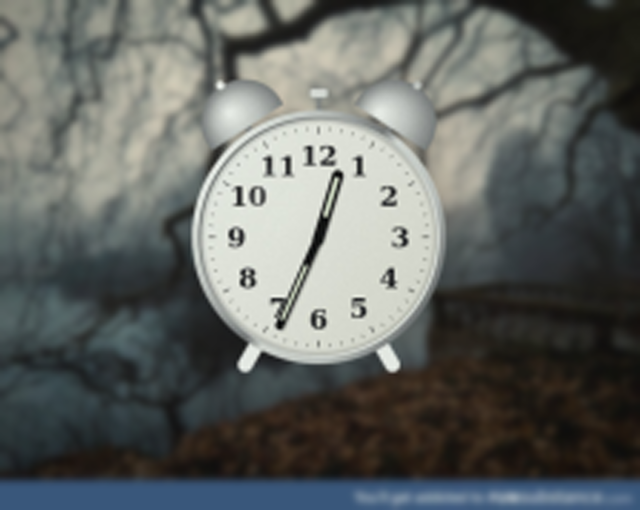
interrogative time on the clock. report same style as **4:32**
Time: **12:34**
